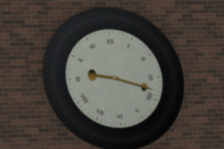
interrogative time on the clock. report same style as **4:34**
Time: **9:18**
